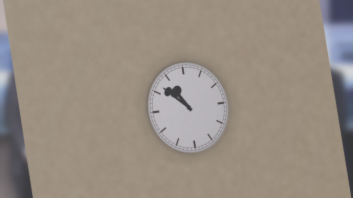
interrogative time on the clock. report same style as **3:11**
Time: **10:52**
